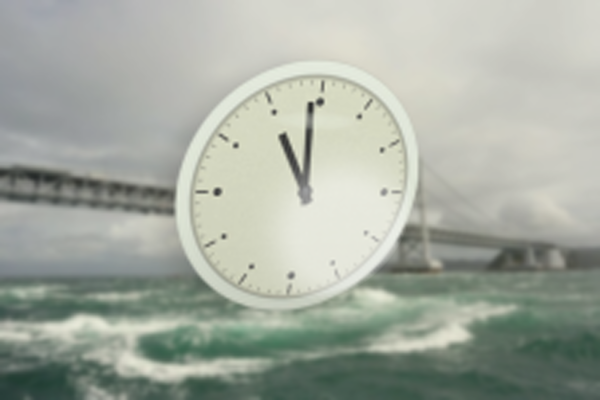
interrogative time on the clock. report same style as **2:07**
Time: **10:59**
